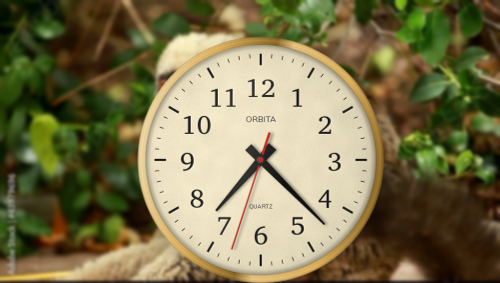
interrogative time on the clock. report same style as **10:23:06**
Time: **7:22:33**
